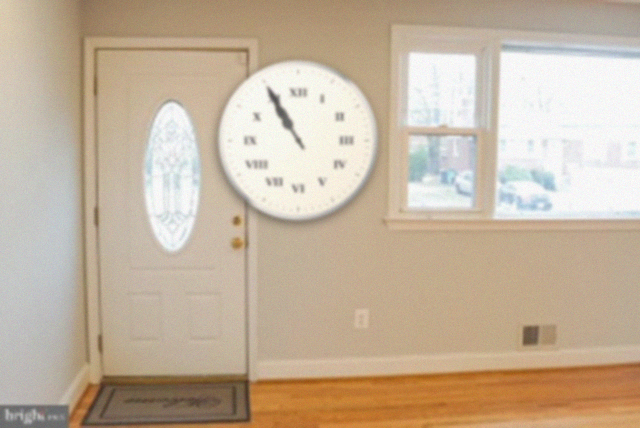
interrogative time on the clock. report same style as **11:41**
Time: **10:55**
